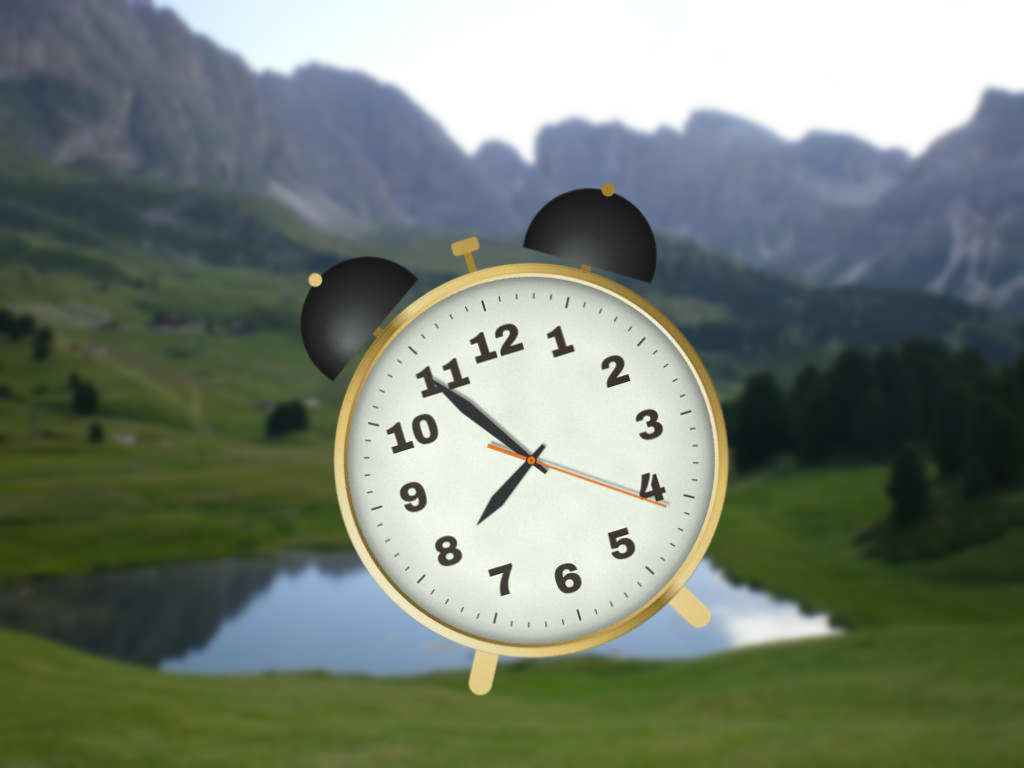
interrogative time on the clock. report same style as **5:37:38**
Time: **7:54:21**
